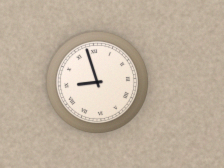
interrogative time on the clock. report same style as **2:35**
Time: **8:58**
